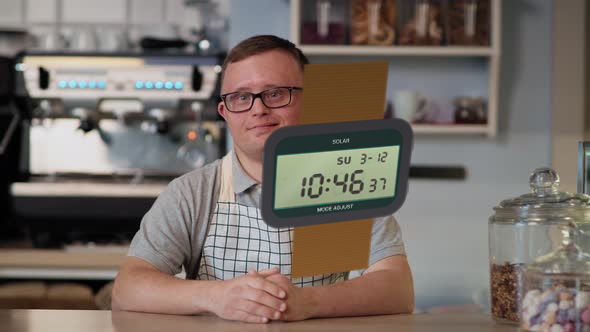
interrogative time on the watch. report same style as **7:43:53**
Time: **10:46:37**
